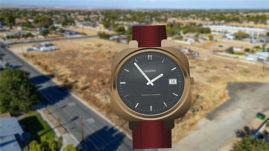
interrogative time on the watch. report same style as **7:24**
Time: **1:54**
